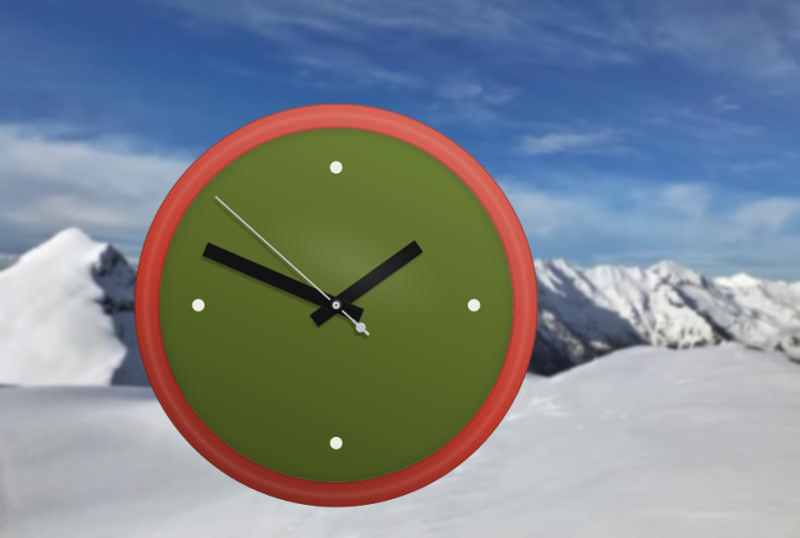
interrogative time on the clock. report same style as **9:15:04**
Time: **1:48:52**
